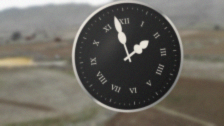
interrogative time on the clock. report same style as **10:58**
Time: **1:58**
